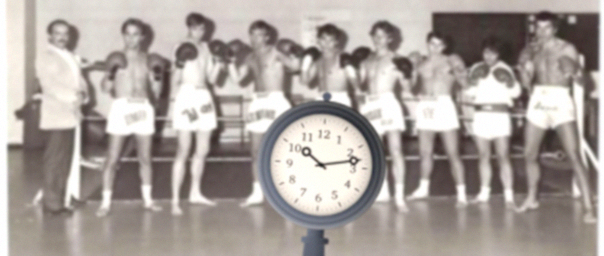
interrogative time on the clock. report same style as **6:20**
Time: **10:13**
